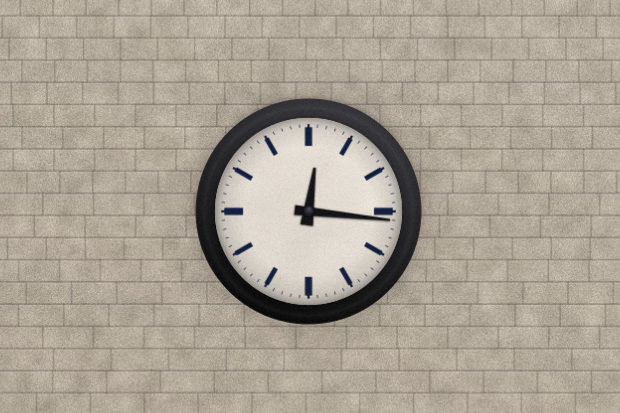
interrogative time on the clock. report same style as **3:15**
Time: **12:16**
